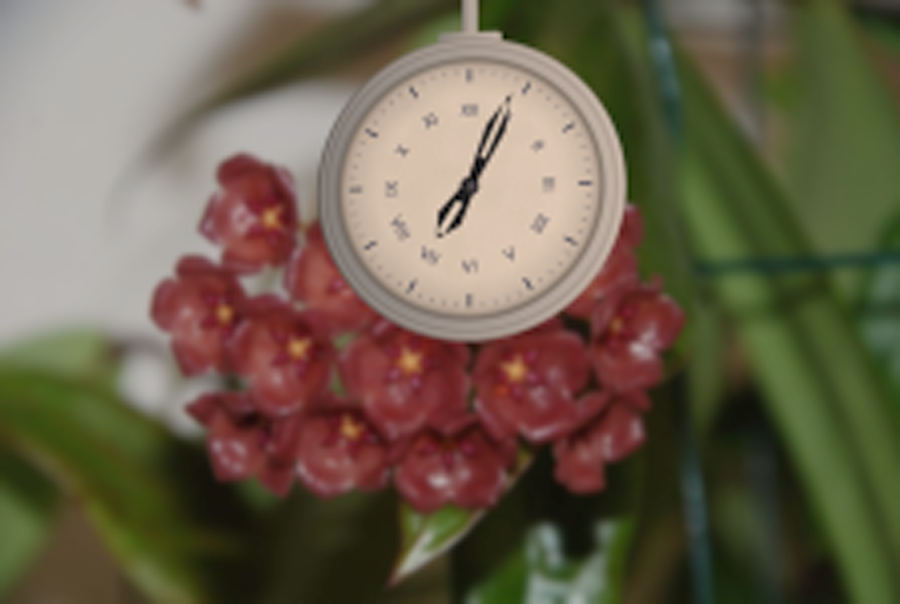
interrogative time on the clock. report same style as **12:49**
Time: **7:04**
